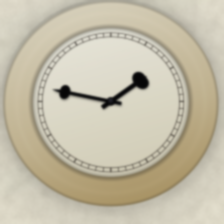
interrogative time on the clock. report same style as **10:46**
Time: **1:47**
